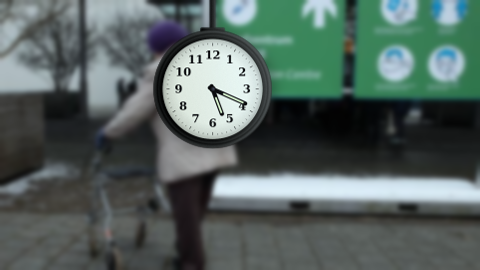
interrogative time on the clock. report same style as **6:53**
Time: **5:19**
